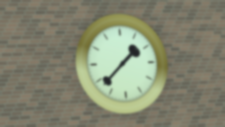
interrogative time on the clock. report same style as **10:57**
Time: **1:38**
